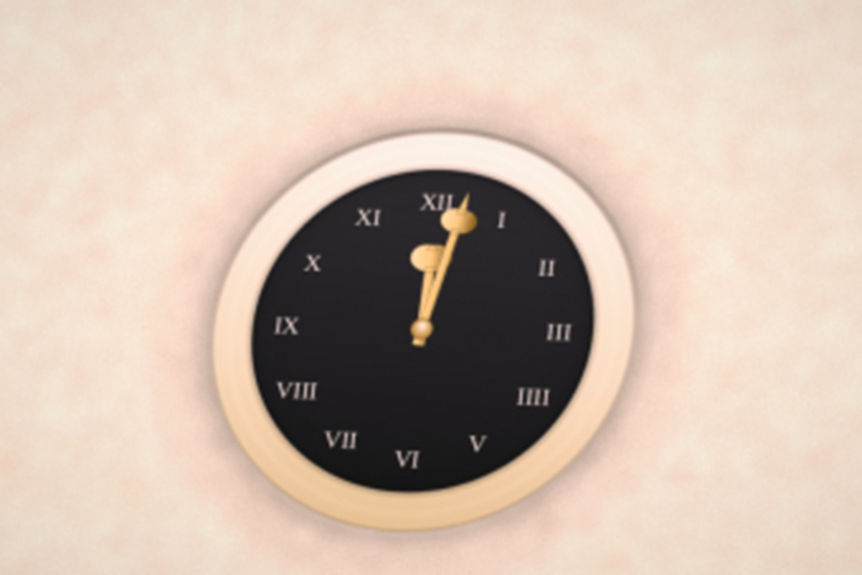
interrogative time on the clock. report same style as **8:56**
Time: **12:02**
